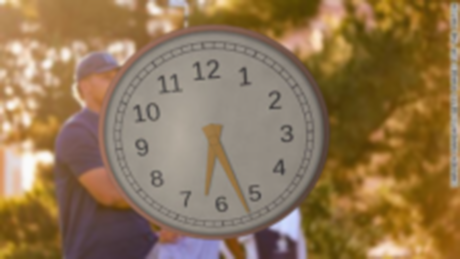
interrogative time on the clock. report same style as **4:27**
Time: **6:27**
